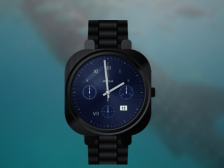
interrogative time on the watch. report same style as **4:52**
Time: **1:59**
